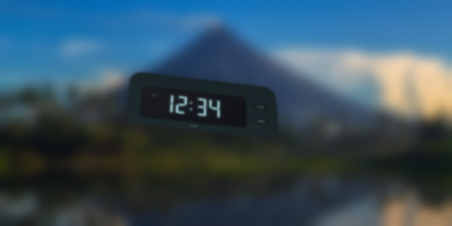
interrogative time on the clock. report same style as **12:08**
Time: **12:34**
